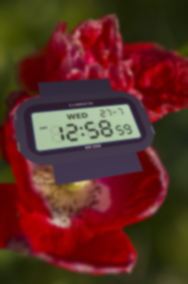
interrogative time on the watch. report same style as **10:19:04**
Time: **12:58:59**
